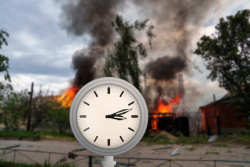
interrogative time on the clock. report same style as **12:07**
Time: **3:12**
